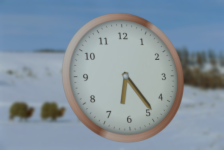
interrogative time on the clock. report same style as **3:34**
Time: **6:24**
